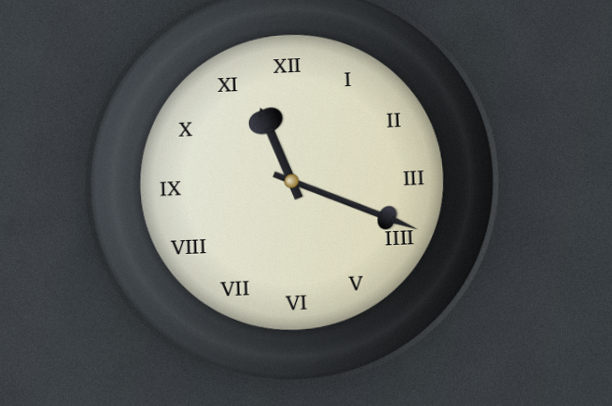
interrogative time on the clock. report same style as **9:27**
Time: **11:19**
